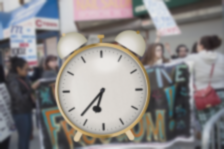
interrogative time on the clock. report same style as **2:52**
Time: **6:37**
